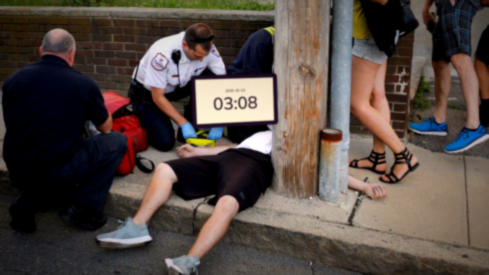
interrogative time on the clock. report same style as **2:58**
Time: **3:08**
